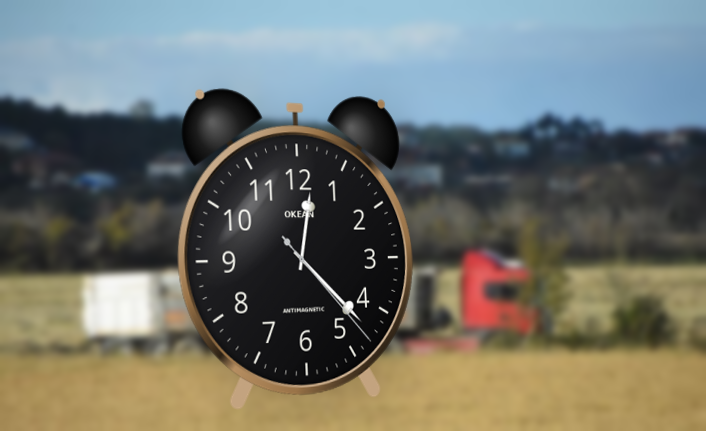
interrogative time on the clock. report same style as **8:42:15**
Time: **12:22:23**
